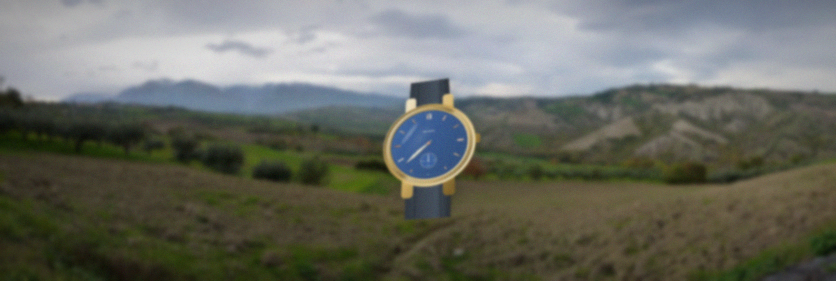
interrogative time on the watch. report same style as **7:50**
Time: **7:38**
